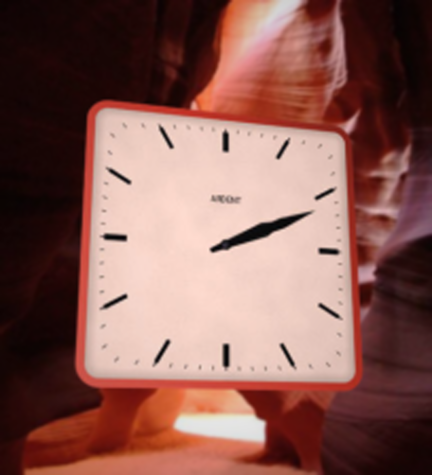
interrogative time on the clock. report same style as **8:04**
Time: **2:11**
